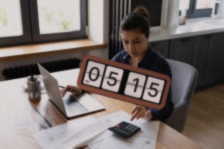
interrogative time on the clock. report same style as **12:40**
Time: **5:15**
